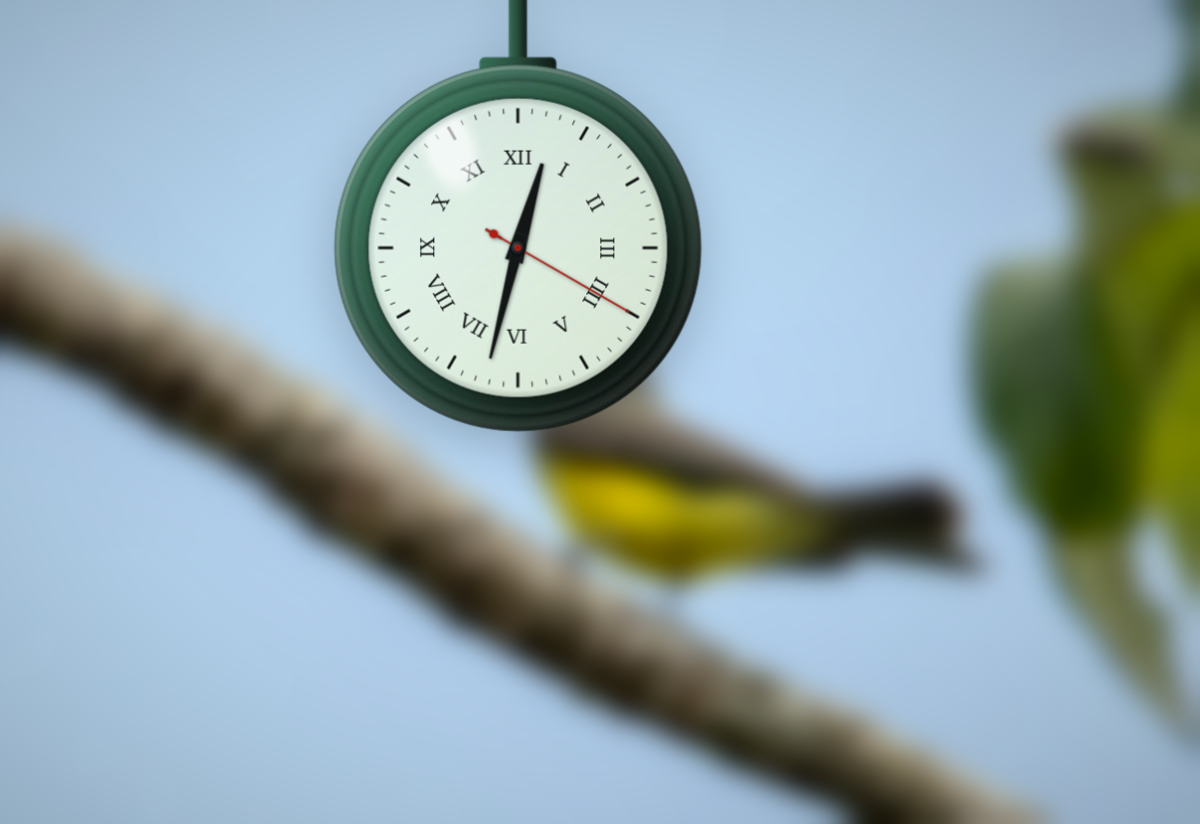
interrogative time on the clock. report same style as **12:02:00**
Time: **12:32:20**
